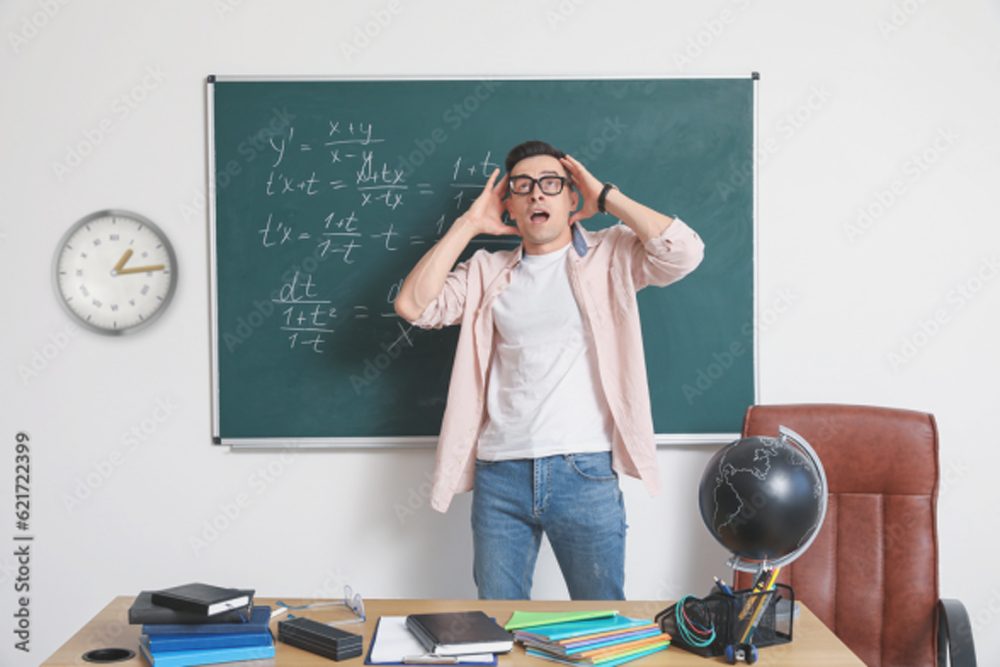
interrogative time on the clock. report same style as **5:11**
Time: **1:14**
